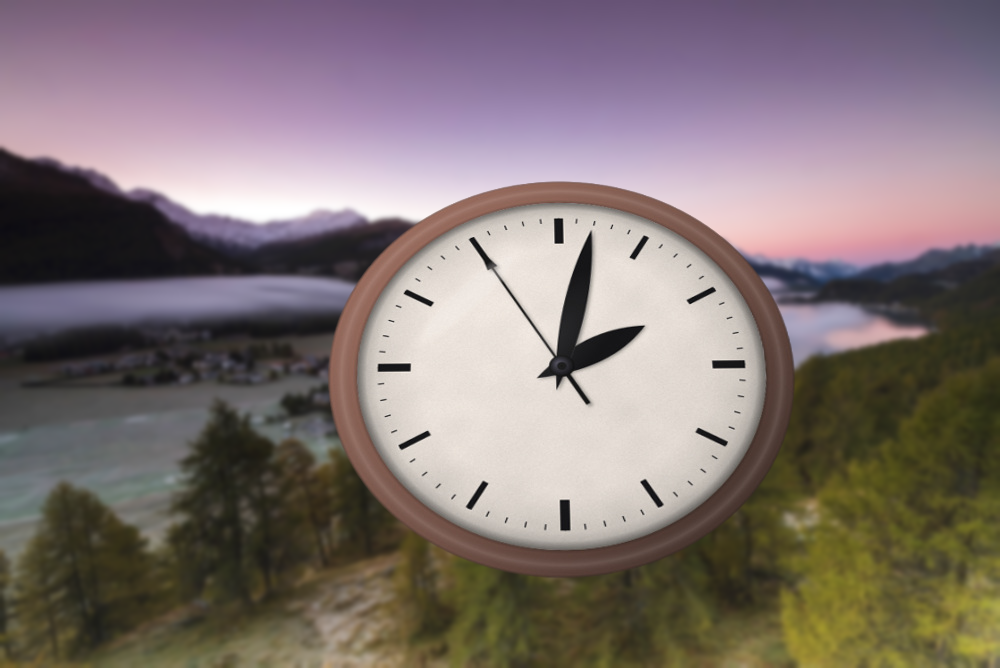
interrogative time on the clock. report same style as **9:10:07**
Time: **2:01:55**
